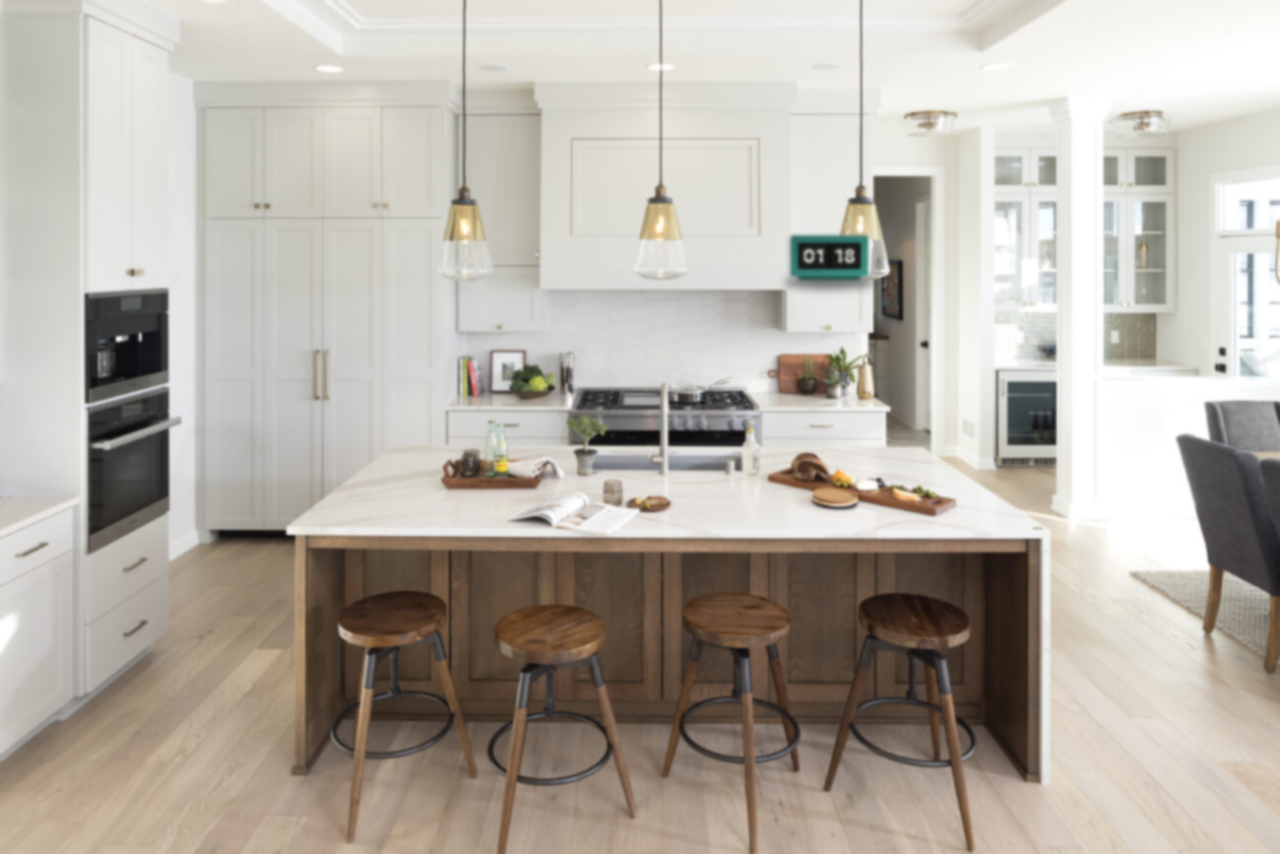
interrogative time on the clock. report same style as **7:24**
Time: **1:18**
